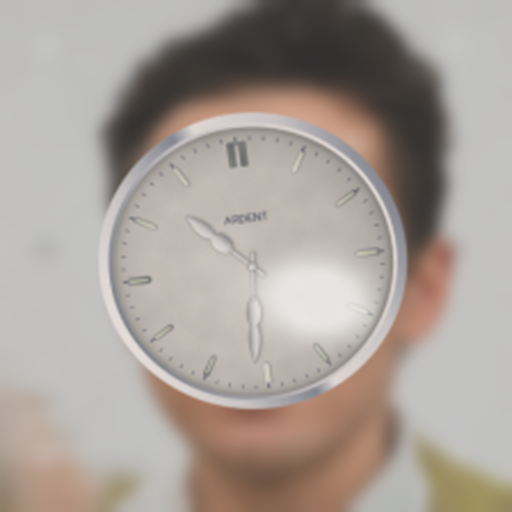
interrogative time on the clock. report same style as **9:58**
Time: **10:31**
